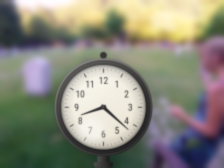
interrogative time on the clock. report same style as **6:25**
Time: **8:22**
